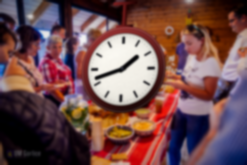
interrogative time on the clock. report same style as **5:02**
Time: **1:42**
